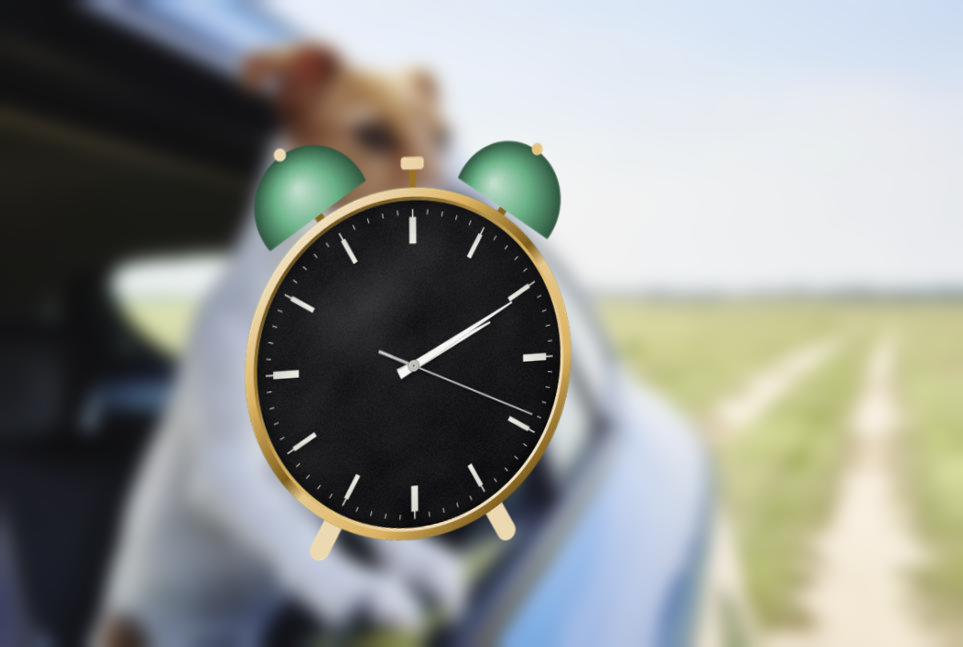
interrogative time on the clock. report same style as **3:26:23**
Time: **2:10:19**
